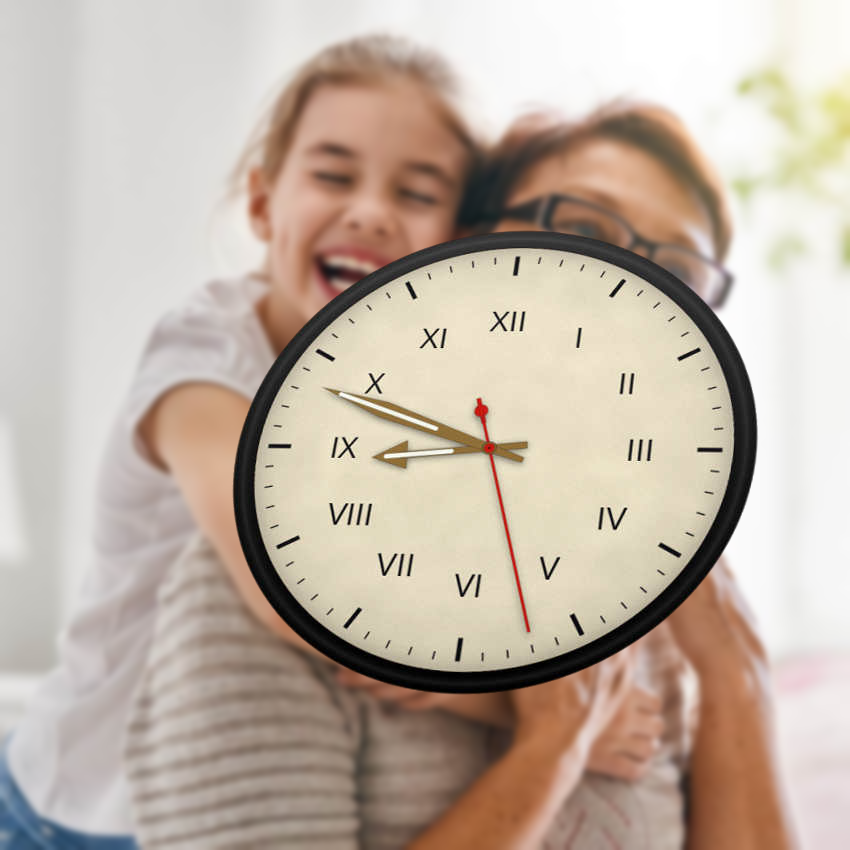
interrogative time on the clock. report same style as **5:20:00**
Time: **8:48:27**
